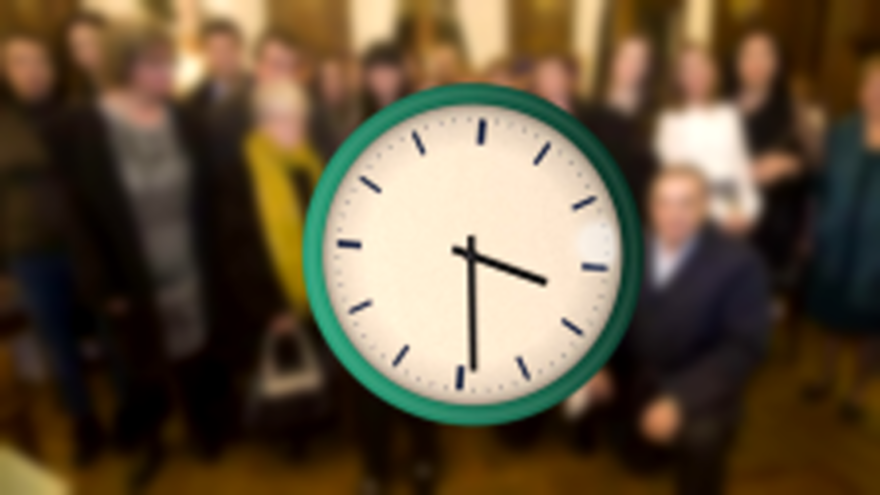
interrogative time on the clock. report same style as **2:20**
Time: **3:29**
